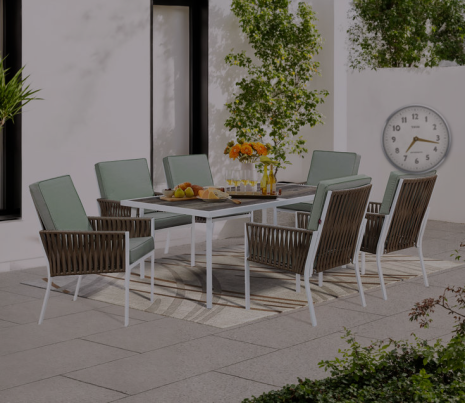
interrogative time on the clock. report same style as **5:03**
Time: **7:17**
